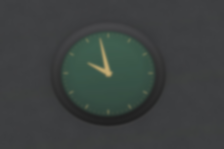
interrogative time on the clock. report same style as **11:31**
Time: **9:58**
